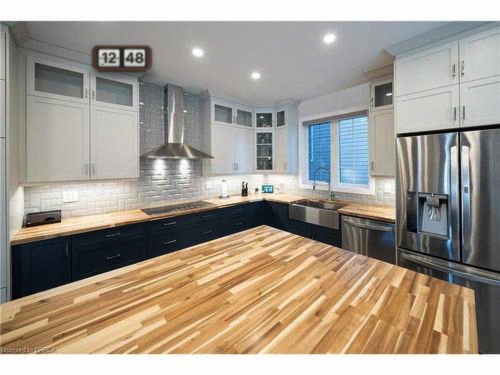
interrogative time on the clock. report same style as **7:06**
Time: **12:48**
